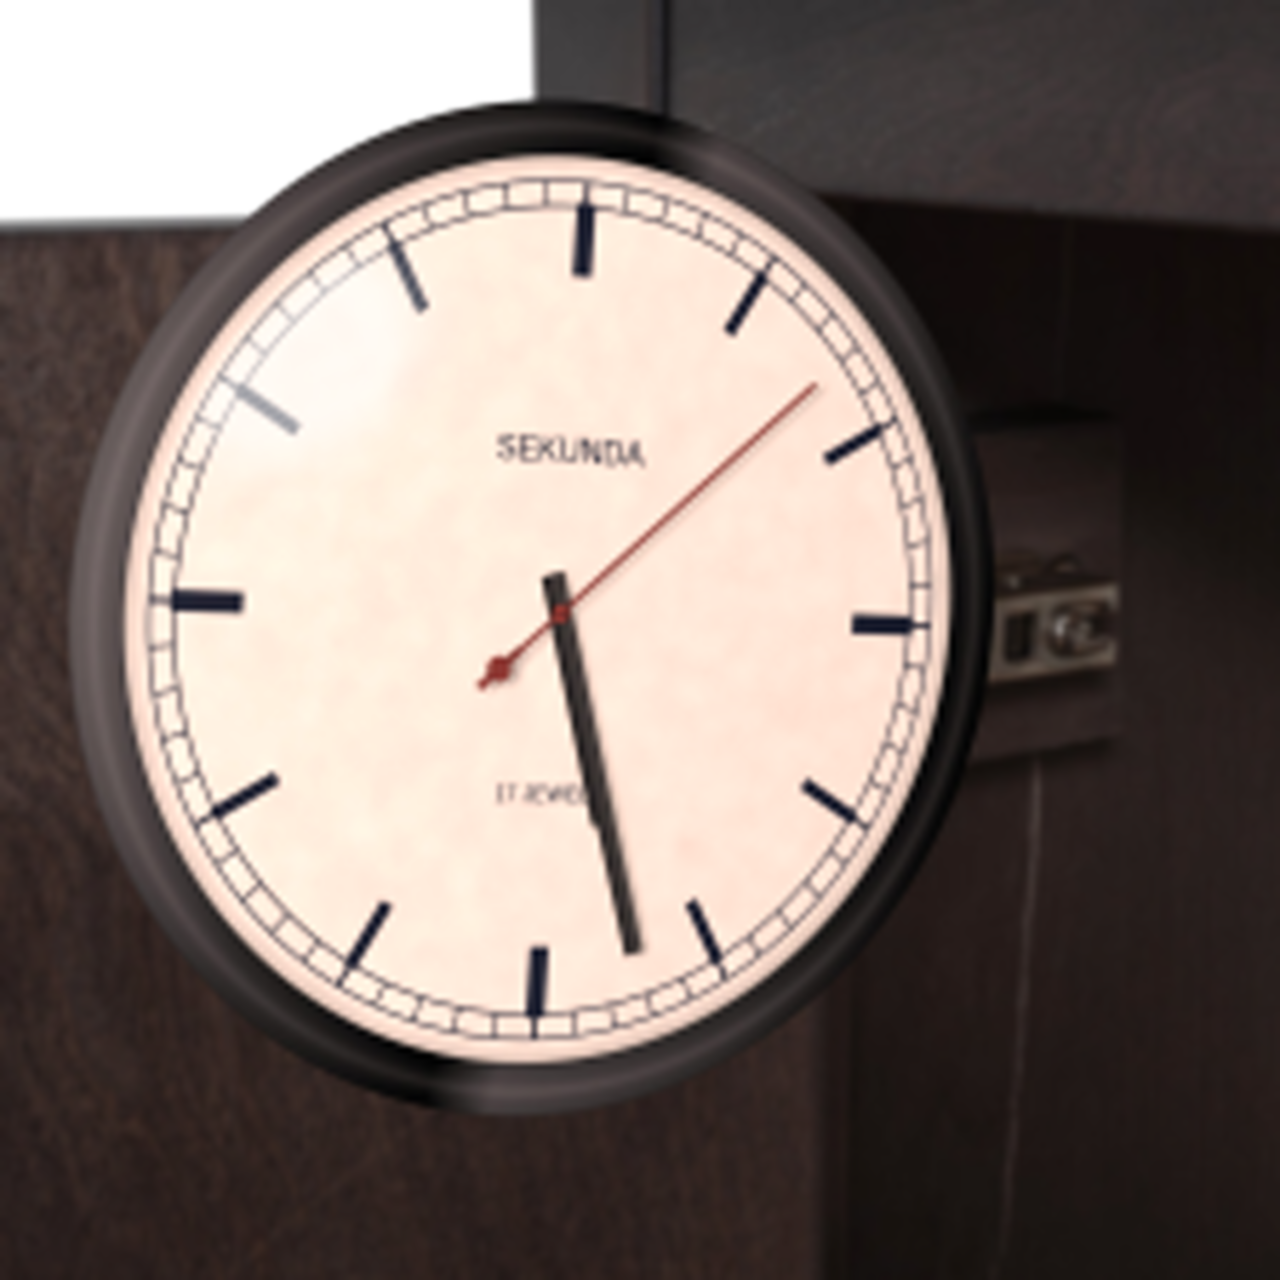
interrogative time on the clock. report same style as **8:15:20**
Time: **5:27:08**
